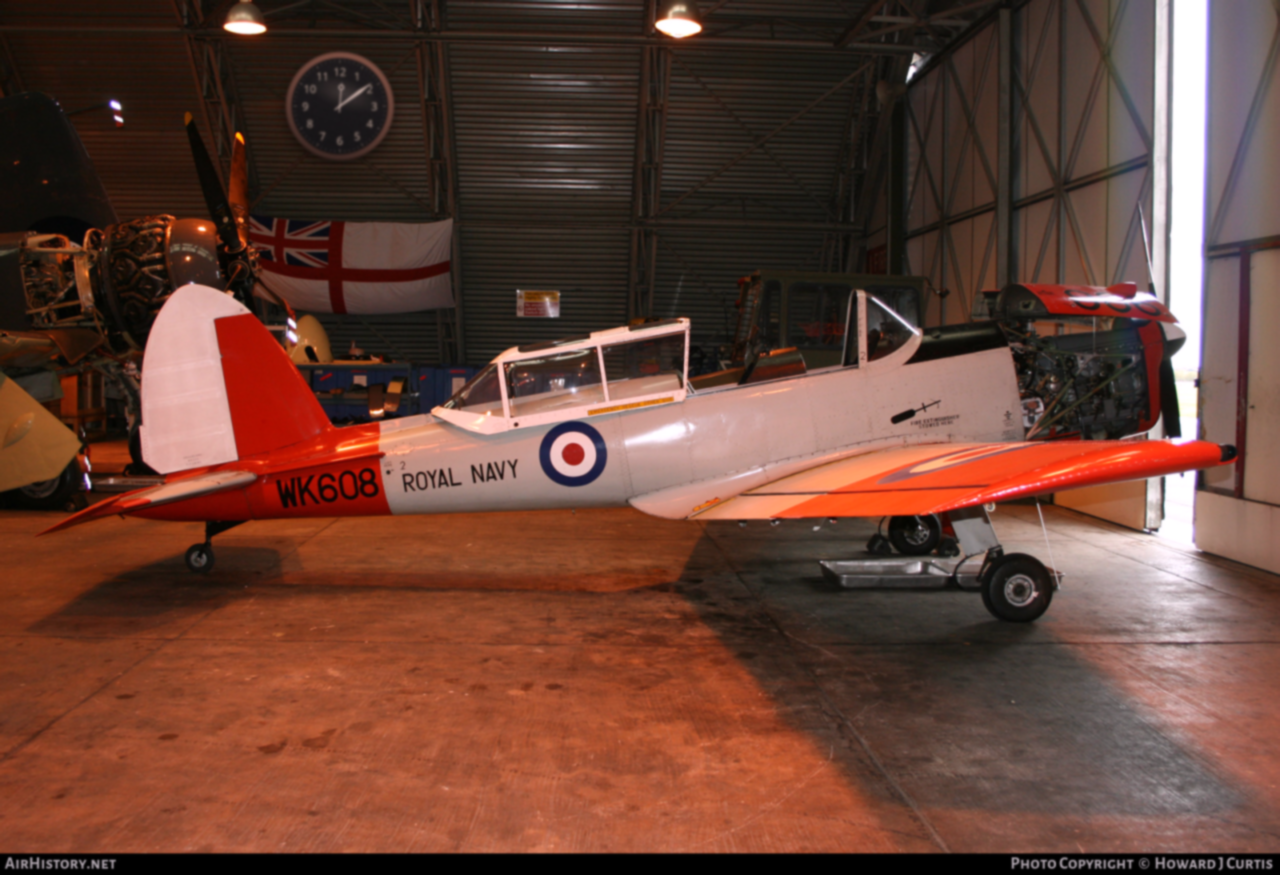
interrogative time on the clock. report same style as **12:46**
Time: **12:09**
